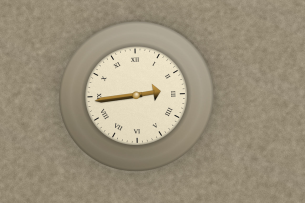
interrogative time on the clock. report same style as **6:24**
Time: **2:44**
